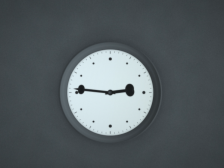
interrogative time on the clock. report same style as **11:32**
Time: **2:46**
